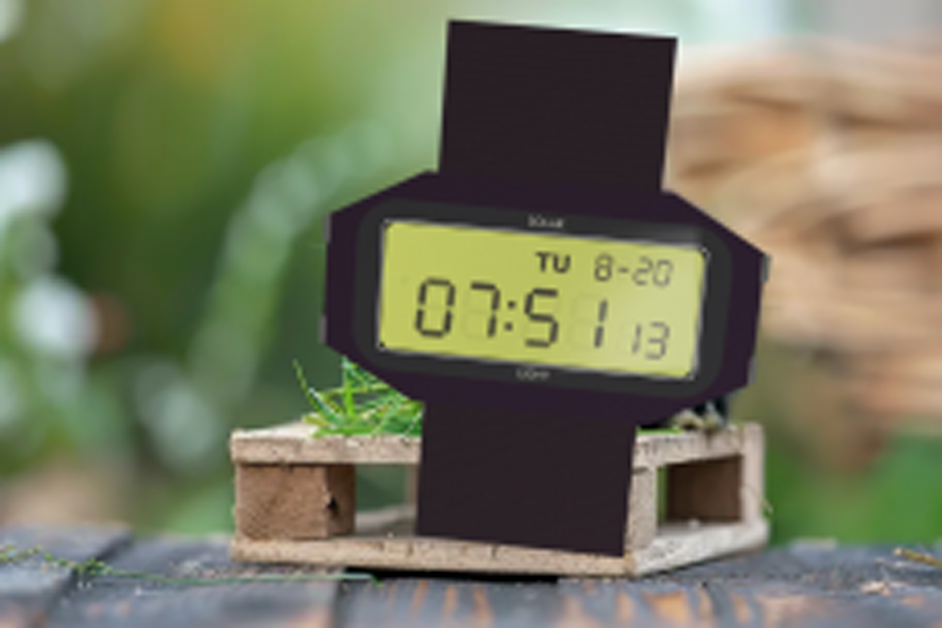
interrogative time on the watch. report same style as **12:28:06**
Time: **7:51:13**
